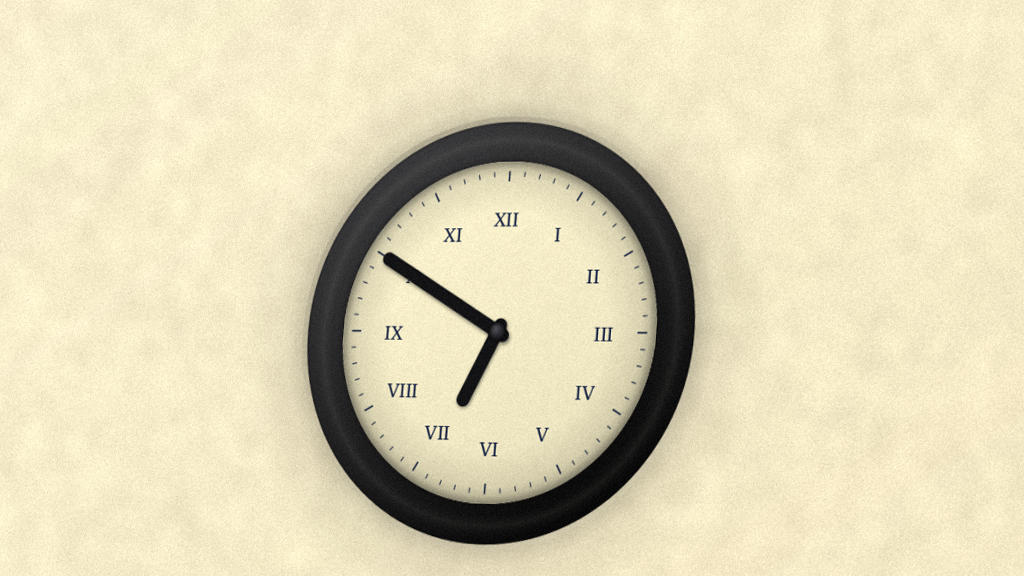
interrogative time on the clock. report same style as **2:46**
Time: **6:50**
